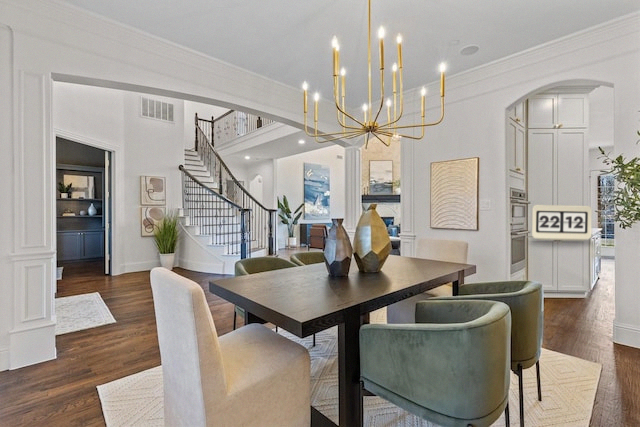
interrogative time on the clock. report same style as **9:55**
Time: **22:12**
